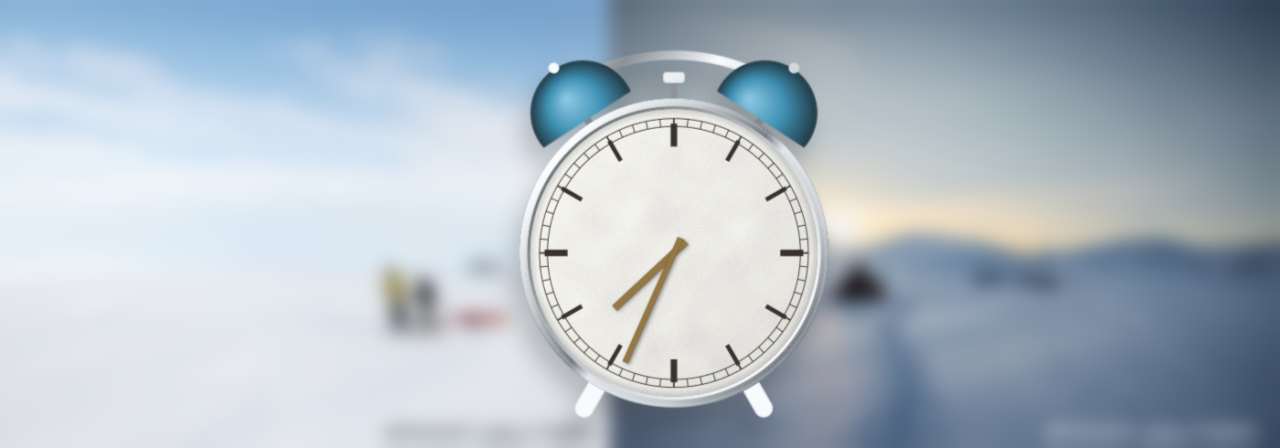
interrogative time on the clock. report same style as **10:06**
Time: **7:34**
